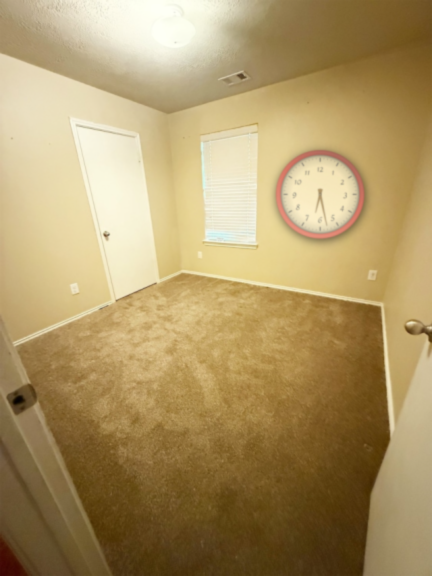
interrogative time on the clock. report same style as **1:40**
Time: **6:28**
